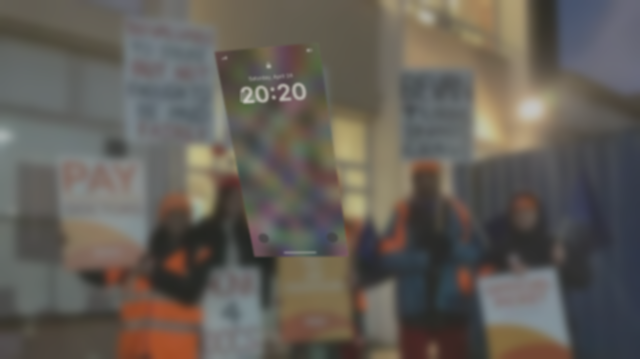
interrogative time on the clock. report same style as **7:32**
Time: **20:20**
